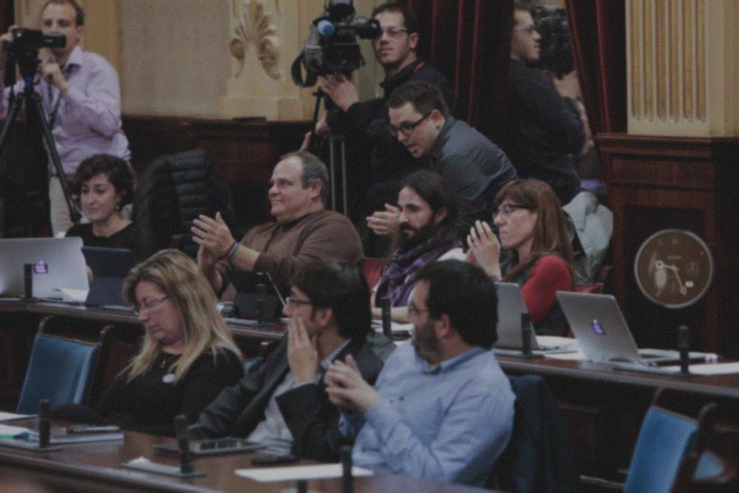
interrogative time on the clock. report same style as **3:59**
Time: **9:26**
